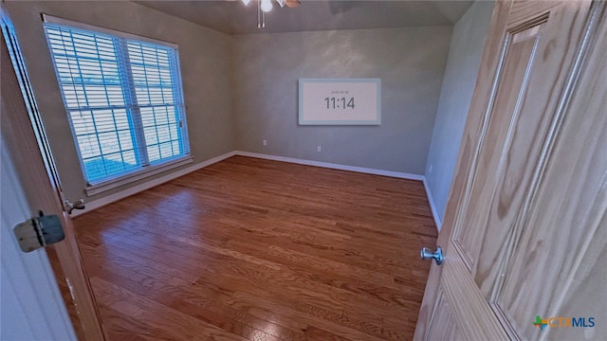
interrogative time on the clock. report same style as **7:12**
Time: **11:14**
